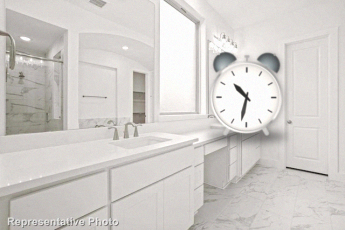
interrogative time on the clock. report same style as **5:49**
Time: **10:32**
